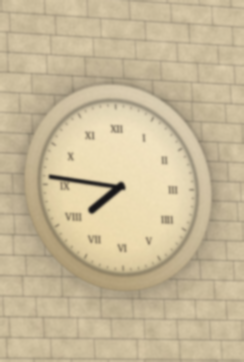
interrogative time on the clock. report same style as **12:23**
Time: **7:46**
